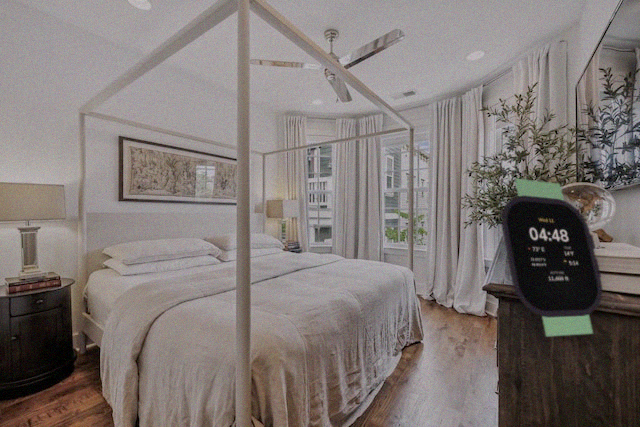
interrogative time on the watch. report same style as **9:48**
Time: **4:48**
